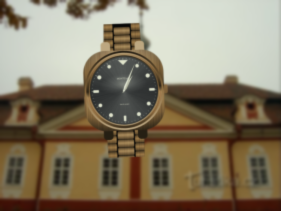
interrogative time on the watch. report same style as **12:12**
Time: **1:04**
